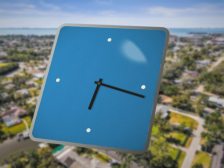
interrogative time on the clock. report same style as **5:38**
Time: **6:17**
